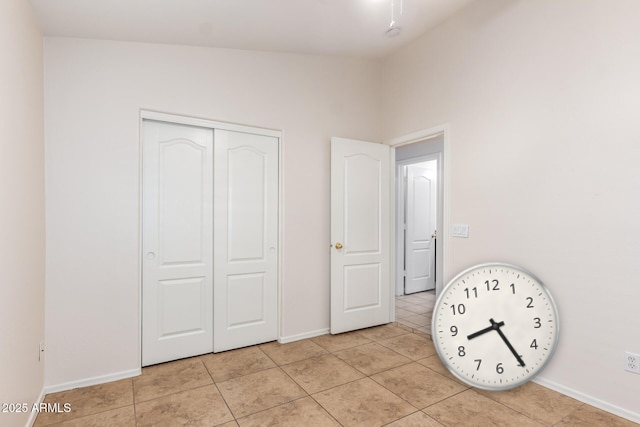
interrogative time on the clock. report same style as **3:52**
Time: **8:25**
